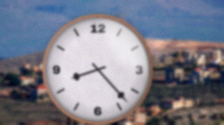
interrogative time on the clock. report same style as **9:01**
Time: **8:23**
